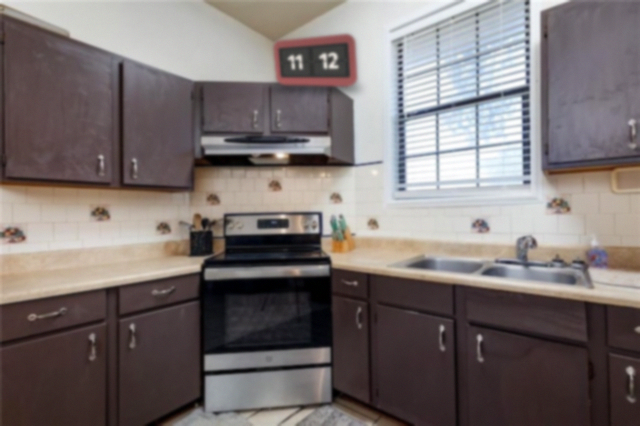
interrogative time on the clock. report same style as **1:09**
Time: **11:12**
